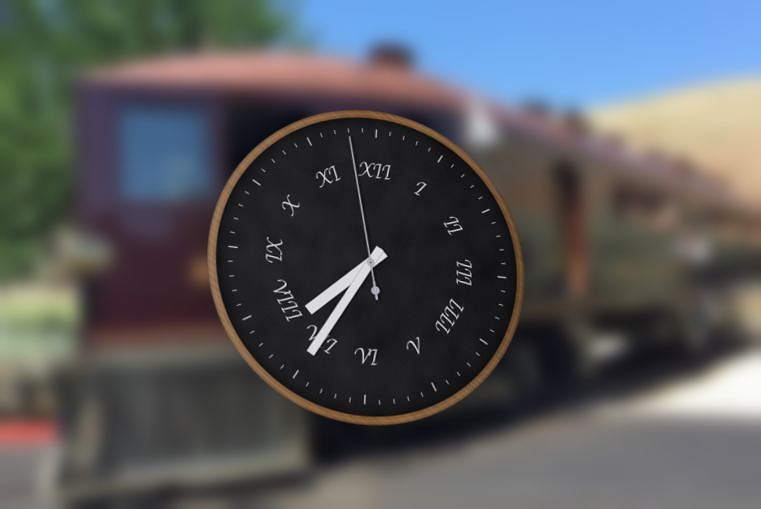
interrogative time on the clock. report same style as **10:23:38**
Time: **7:34:58**
